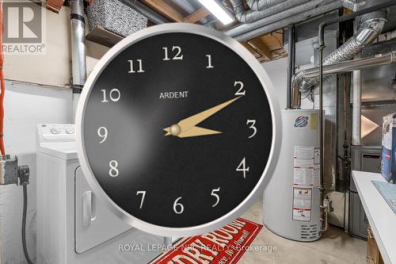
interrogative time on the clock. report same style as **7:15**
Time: **3:11**
